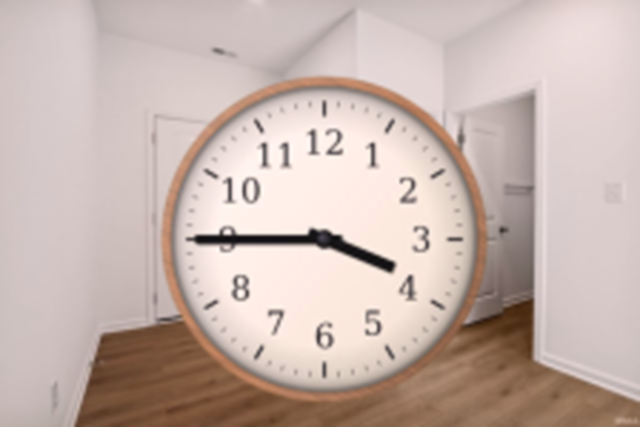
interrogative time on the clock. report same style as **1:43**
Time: **3:45**
